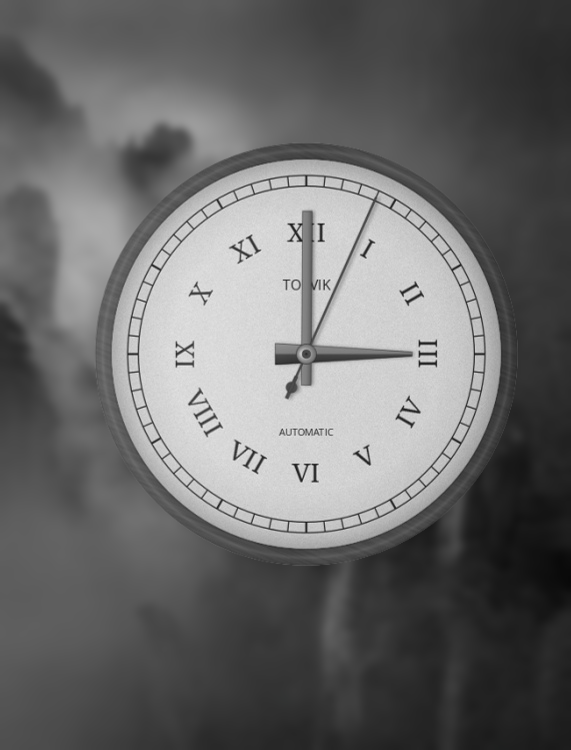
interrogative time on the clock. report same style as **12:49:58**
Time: **3:00:04**
